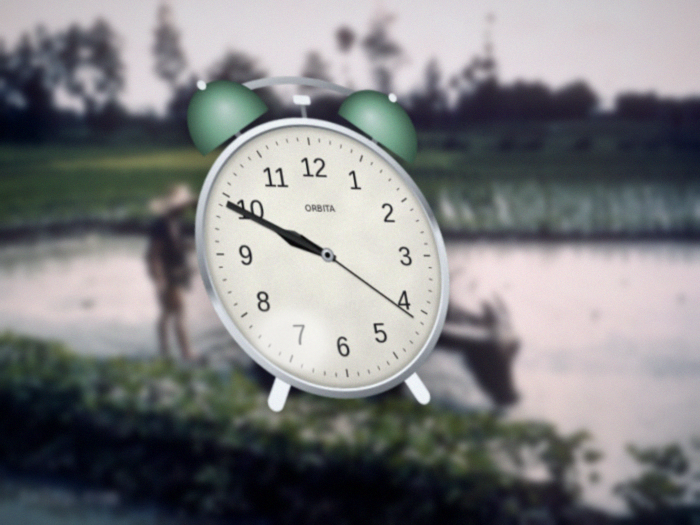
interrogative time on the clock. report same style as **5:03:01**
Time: **9:49:21**
